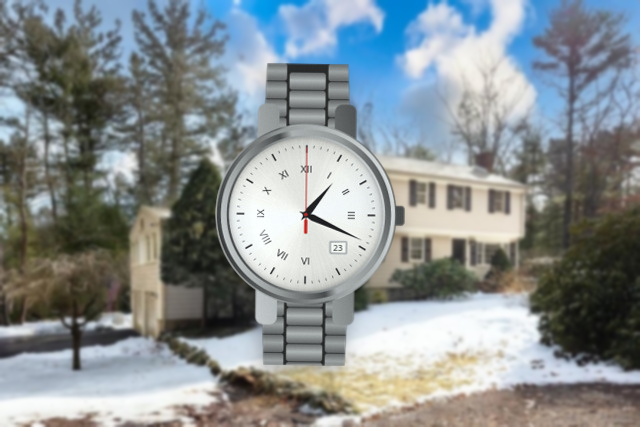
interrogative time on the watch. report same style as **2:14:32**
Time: **1:19:00**
